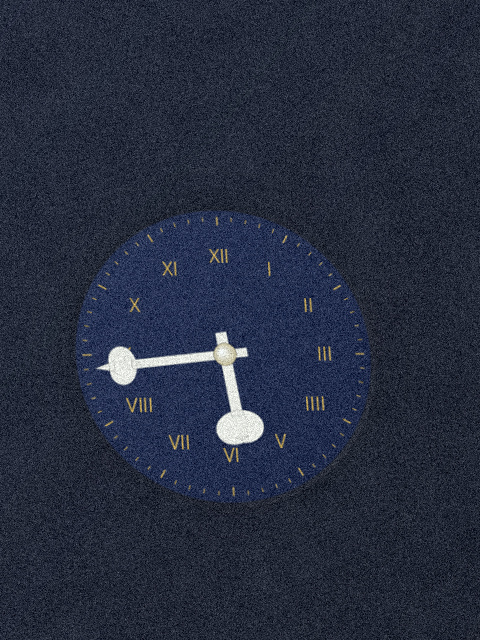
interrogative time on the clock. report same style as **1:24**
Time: **5:44**
